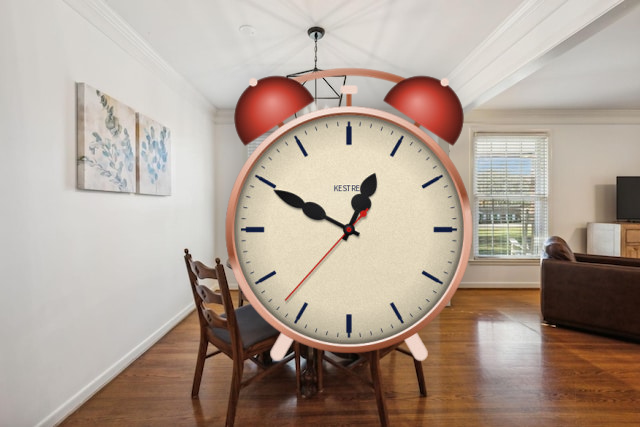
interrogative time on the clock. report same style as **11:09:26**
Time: **12:49:37**
